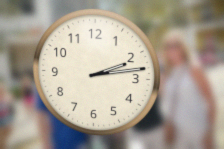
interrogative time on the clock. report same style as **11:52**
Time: **2:13**
